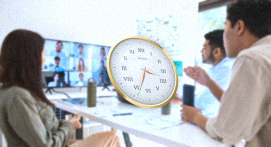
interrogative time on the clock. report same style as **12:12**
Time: **3:34**
